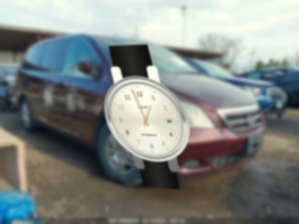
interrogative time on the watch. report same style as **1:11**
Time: **12:58**
